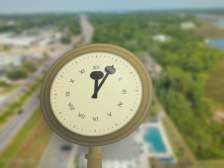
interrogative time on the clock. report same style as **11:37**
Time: **12:05**
